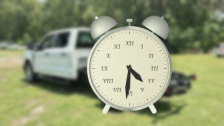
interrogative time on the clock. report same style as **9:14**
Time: **4:31**
